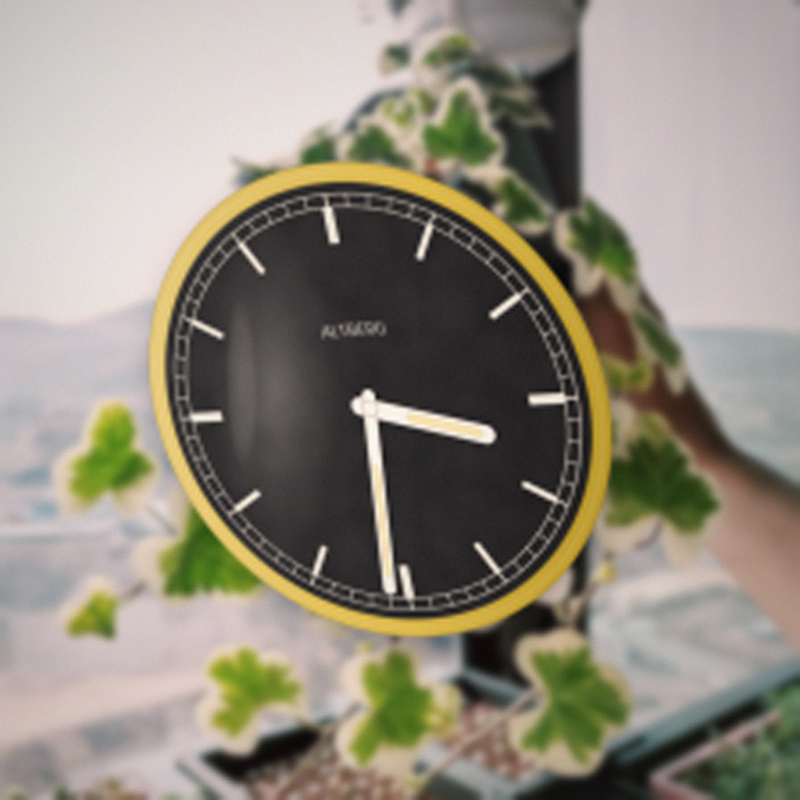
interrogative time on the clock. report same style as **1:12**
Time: **3:31**
